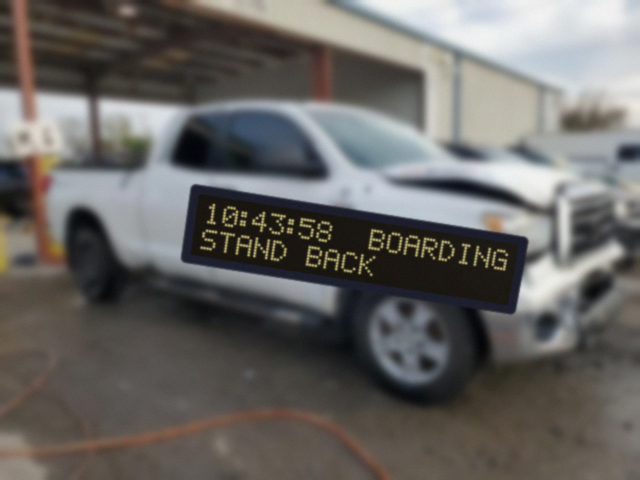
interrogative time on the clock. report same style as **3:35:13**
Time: **10:43:58**
